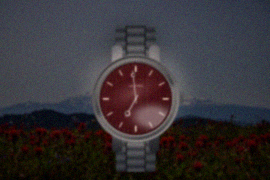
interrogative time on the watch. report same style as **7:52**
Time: **6:59**
